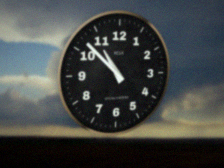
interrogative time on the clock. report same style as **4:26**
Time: **10:52**
